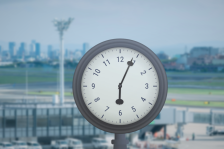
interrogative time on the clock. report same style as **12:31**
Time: **6:04**
